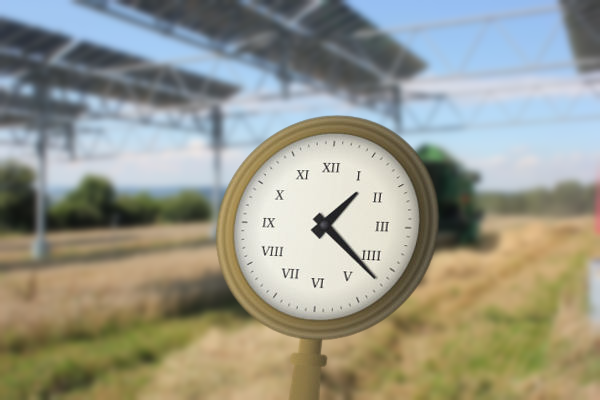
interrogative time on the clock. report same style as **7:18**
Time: **1:22**
